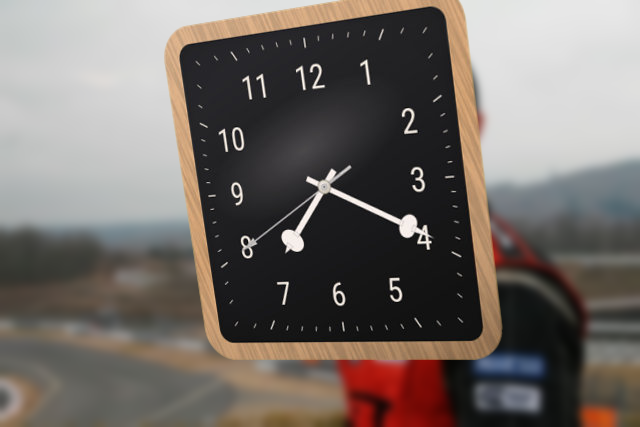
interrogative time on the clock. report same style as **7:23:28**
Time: **7:19:40**
